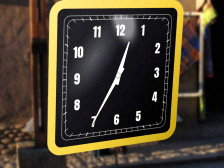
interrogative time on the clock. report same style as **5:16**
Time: **12:35**
